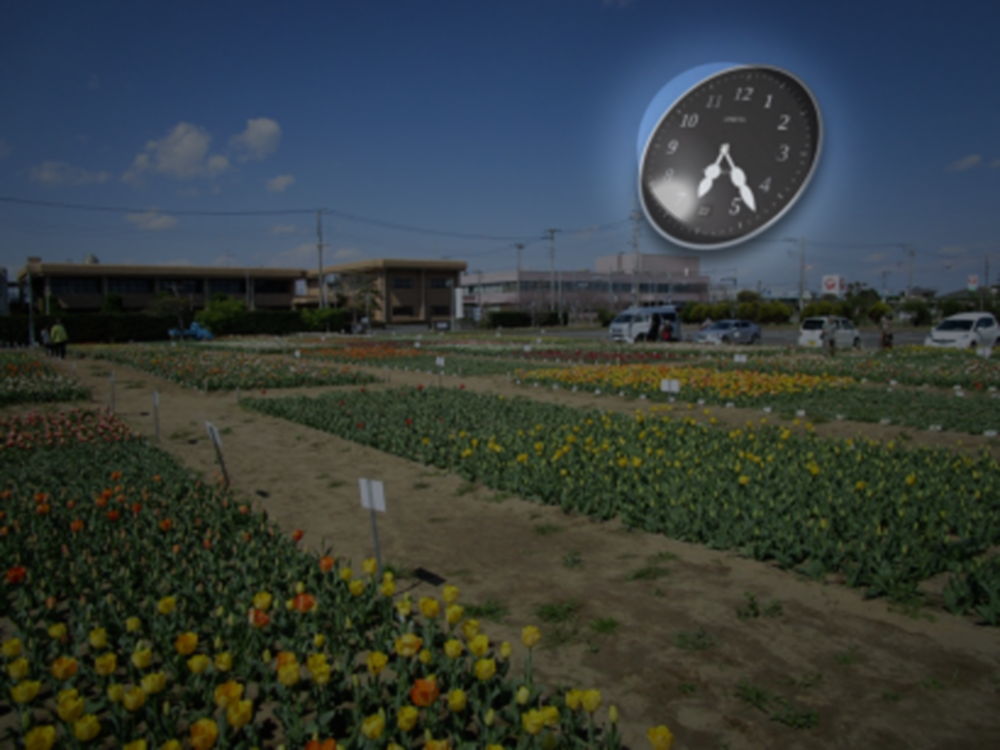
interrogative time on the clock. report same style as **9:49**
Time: **6:23**
